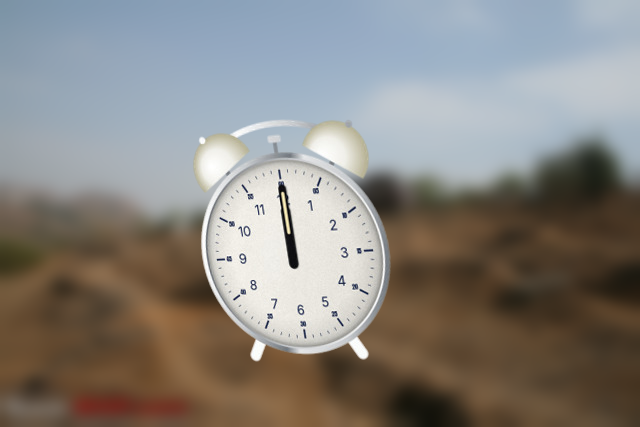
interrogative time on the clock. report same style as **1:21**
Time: **12:00**
